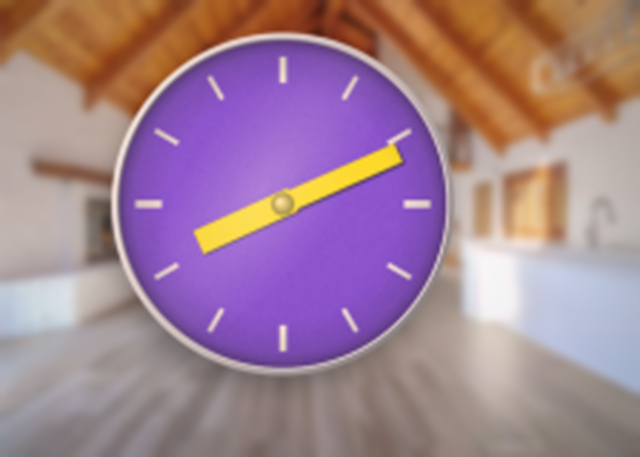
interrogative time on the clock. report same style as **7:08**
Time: **8:11**
